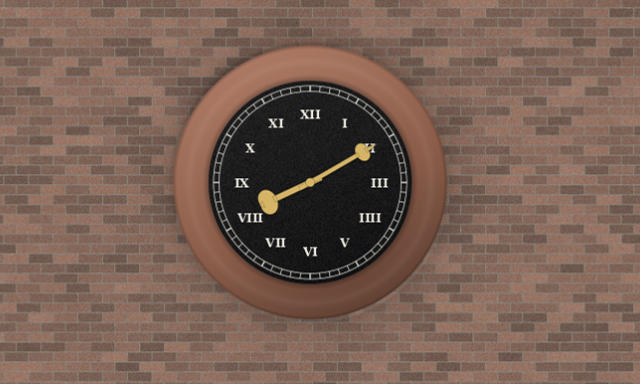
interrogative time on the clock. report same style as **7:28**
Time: **8:10**
